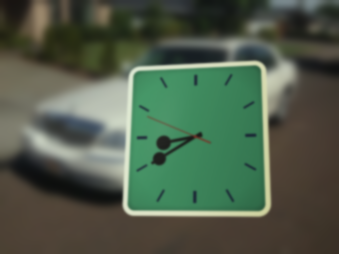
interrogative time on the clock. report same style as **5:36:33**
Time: **8:39:49**
